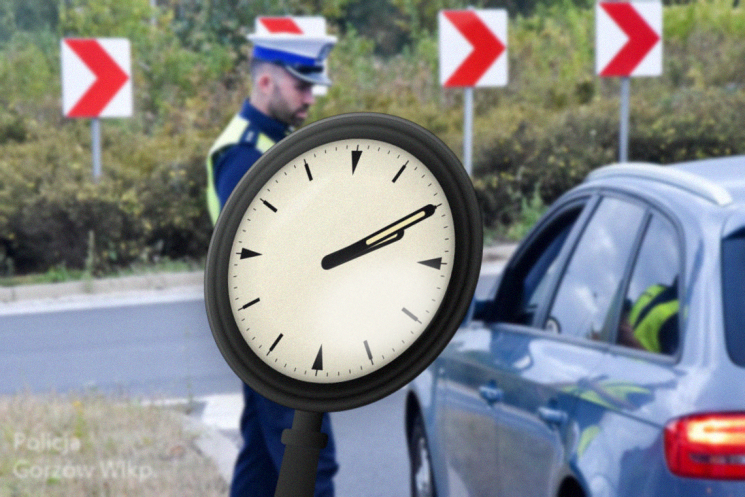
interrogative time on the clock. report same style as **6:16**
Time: **2:10**
